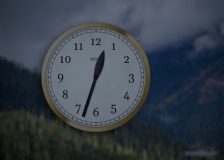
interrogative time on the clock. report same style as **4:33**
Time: **12:33**
